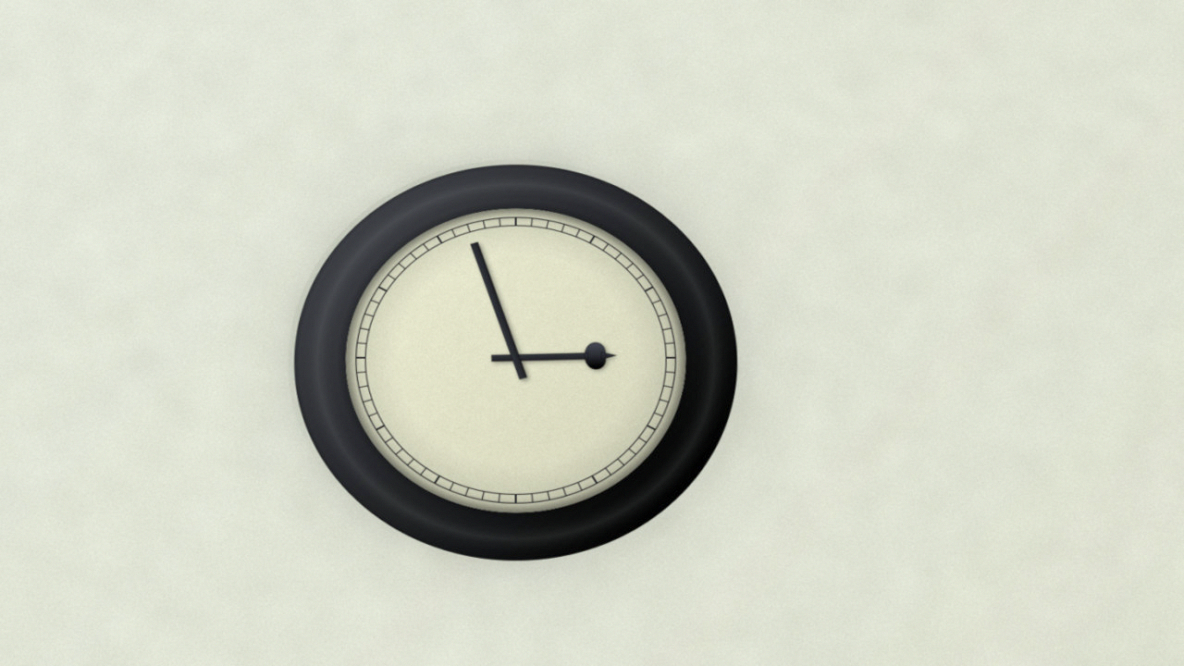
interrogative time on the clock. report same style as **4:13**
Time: **2:57**
